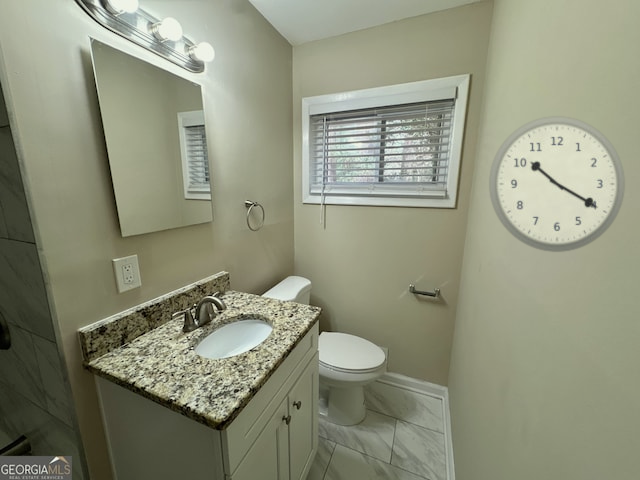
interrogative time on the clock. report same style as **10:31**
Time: **10:20**
